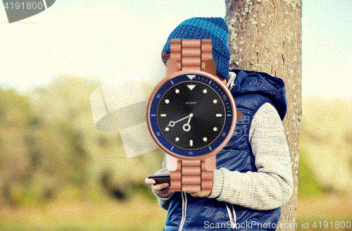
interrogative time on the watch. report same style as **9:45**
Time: **6:41**
